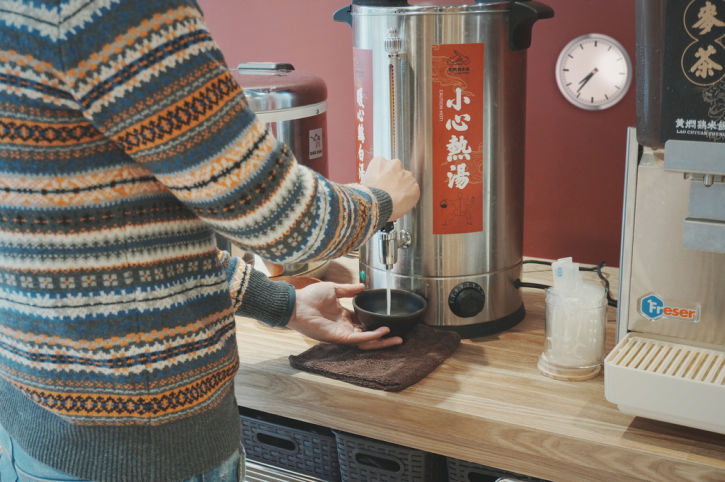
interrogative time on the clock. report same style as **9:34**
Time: **7:36**
